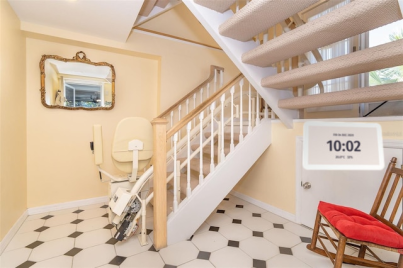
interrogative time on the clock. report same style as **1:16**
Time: **10:02**
